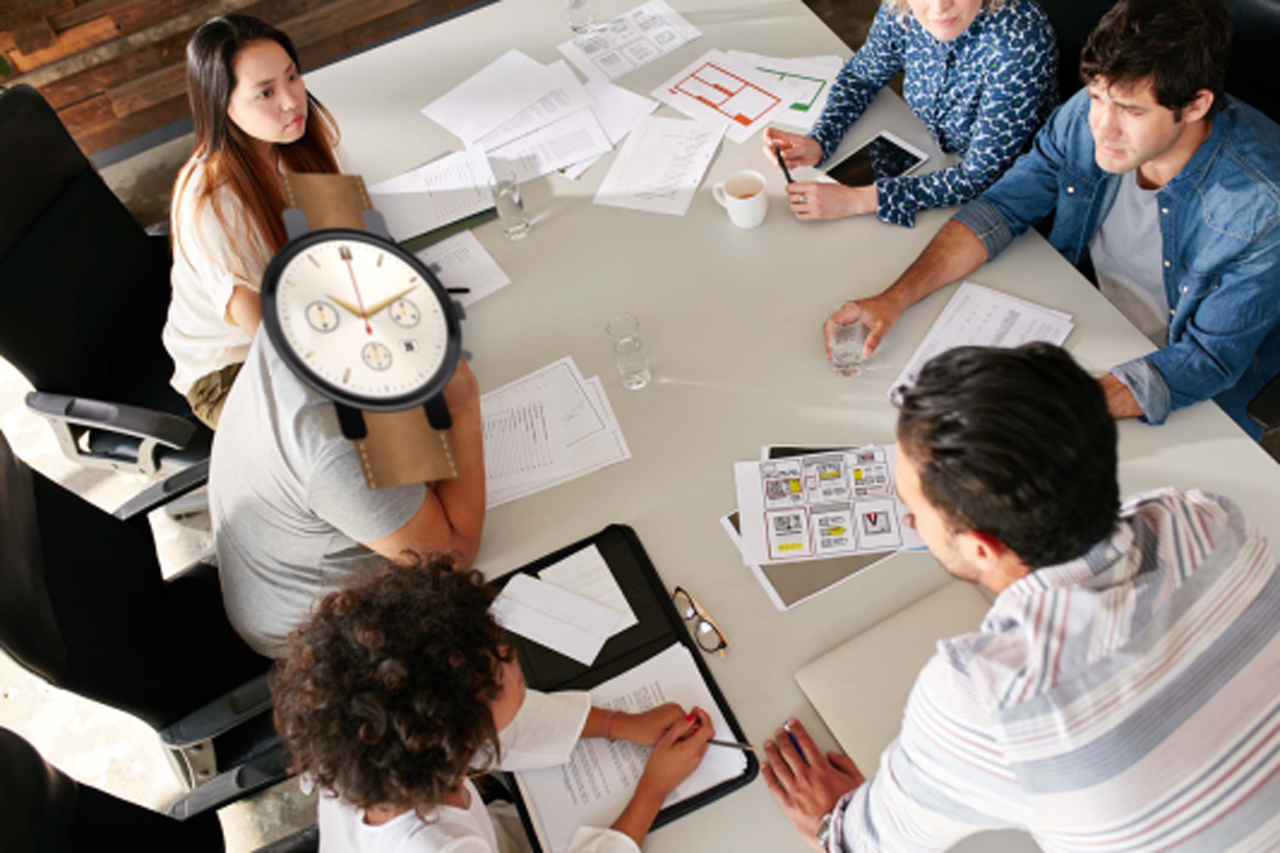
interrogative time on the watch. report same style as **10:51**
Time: **10:11**
